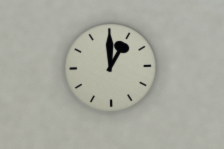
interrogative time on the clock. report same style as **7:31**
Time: **1:00**
